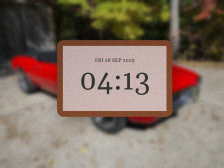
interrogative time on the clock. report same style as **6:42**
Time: **4:13**
